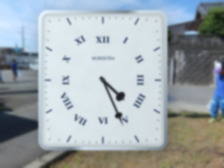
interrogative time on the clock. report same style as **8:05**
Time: **4:26**
